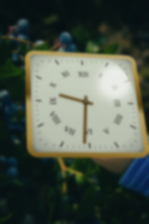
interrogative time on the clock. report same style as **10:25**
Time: **9:31**
